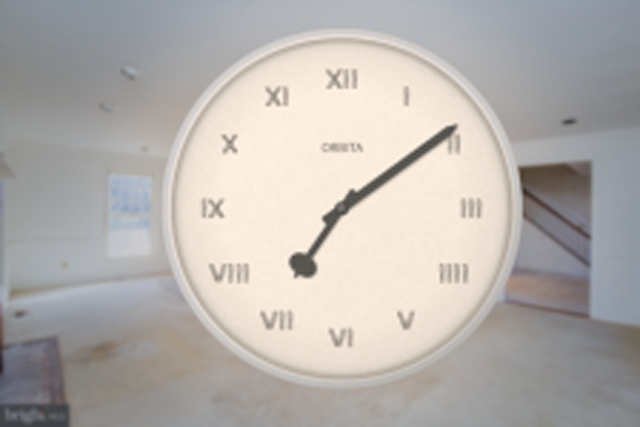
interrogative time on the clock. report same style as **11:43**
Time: **7:09**
